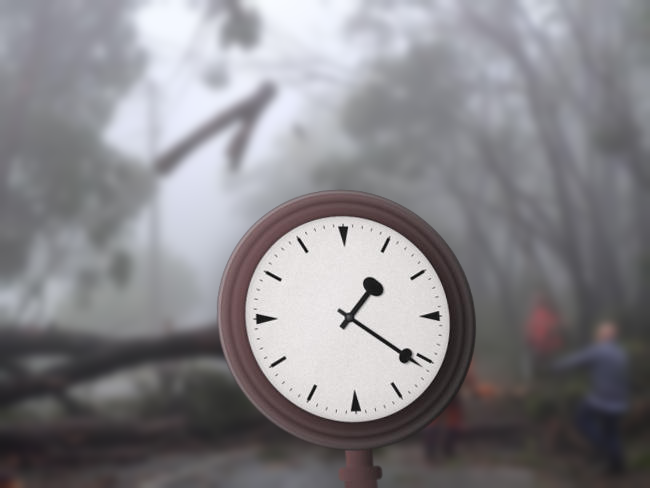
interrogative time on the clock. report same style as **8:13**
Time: **1:21**
